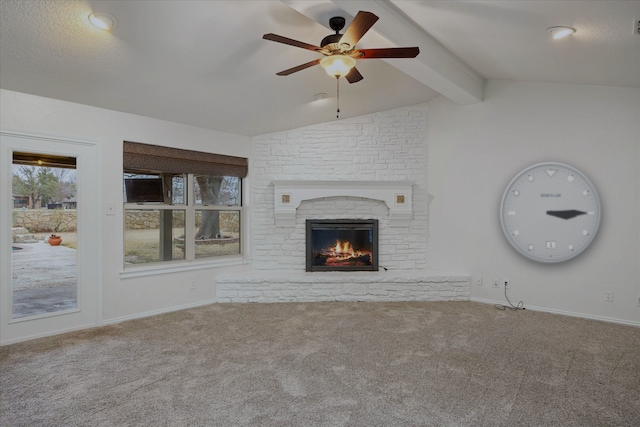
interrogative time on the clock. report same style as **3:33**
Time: **3:15**
